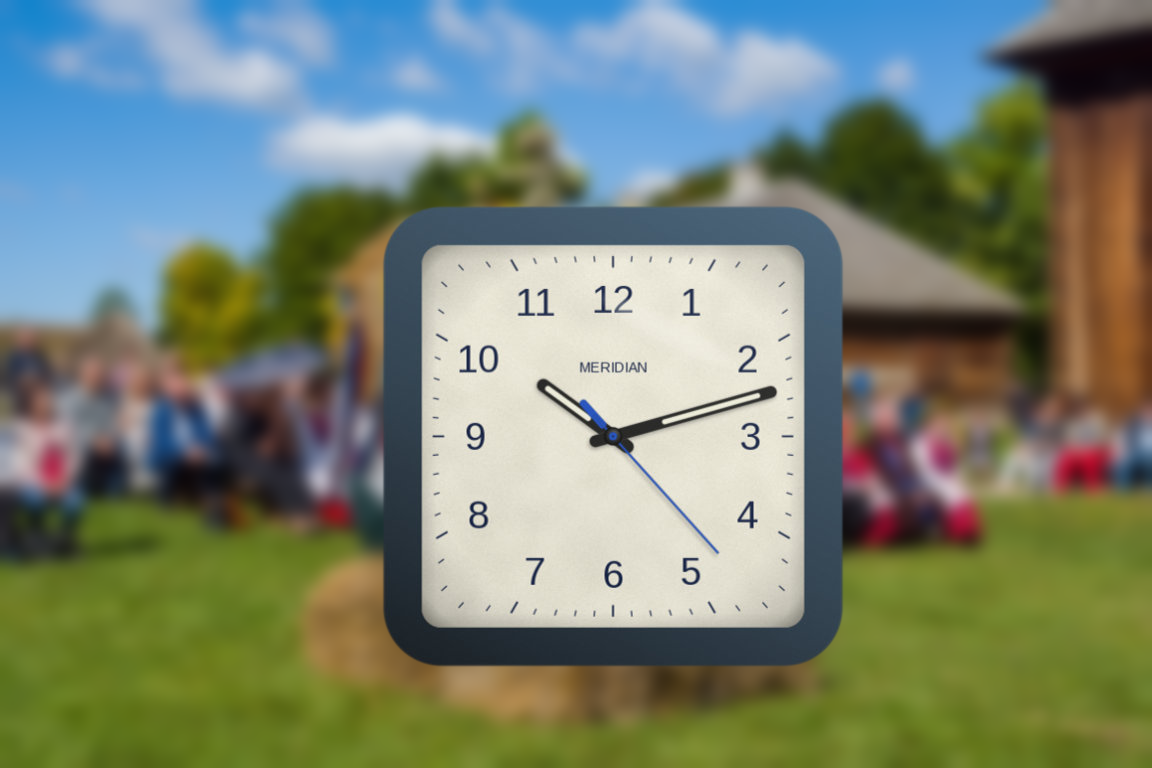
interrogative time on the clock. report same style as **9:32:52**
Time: **10:12:23**
